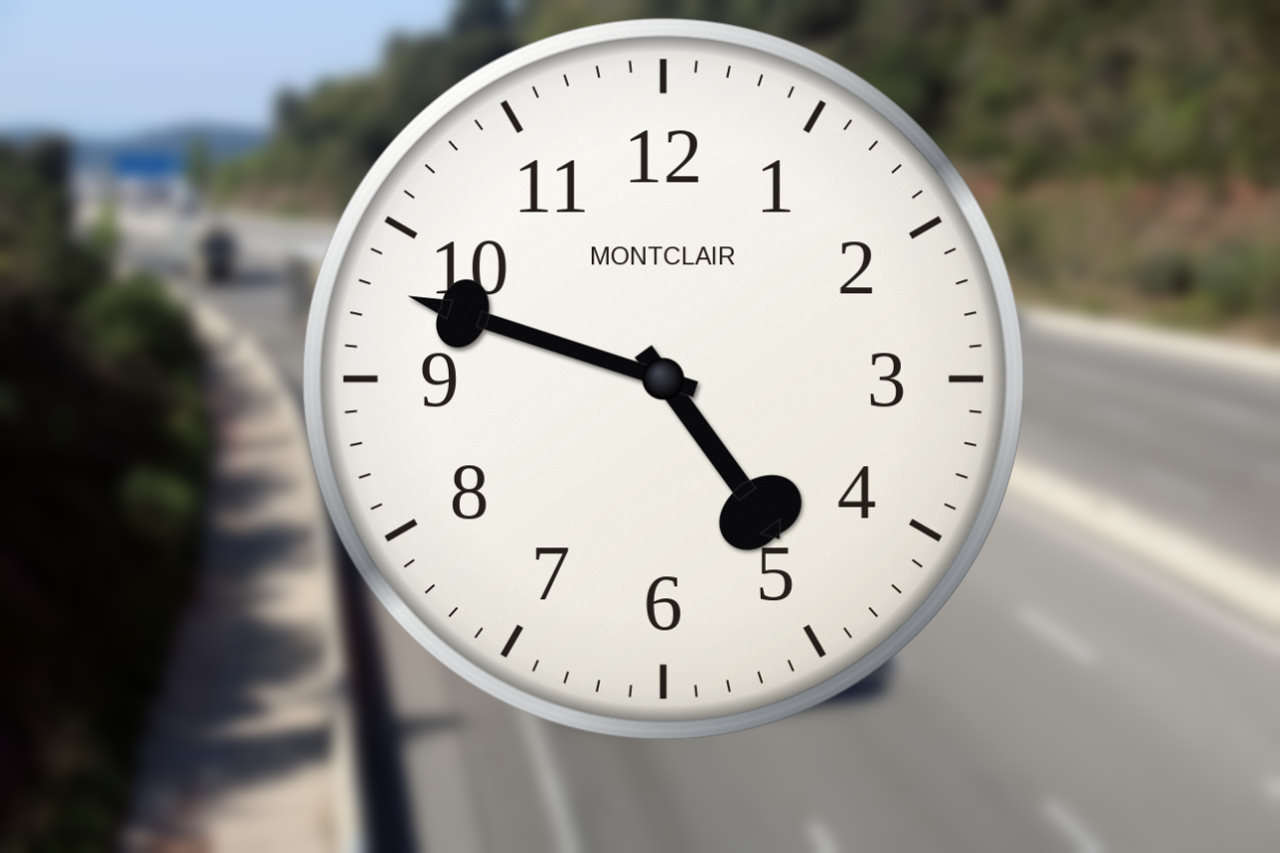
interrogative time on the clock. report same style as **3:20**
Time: **4:48**
